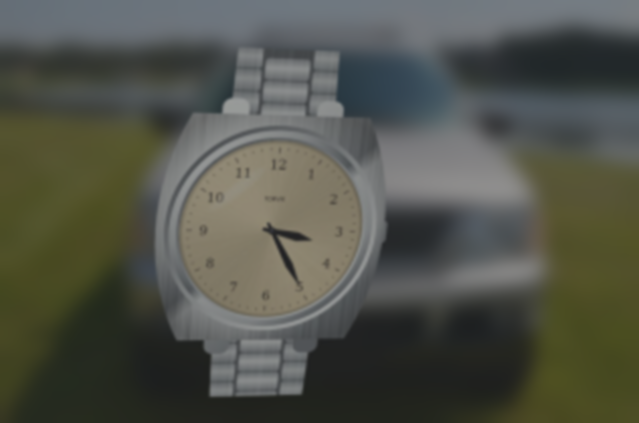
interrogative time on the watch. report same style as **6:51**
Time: **3:25**
